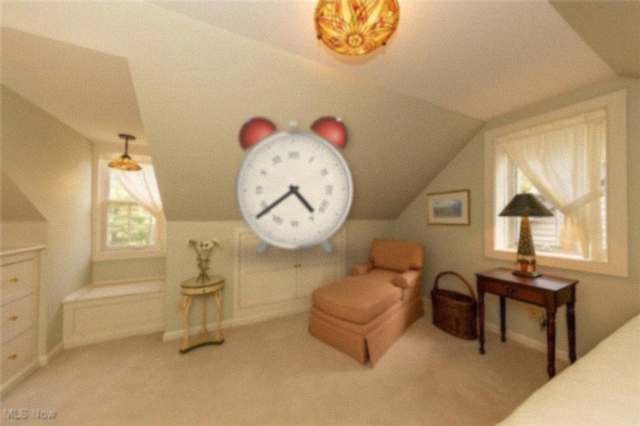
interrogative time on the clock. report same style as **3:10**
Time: **4:39**
